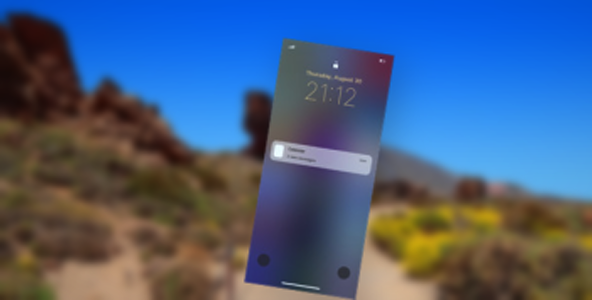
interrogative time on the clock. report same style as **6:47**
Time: **21:12**
